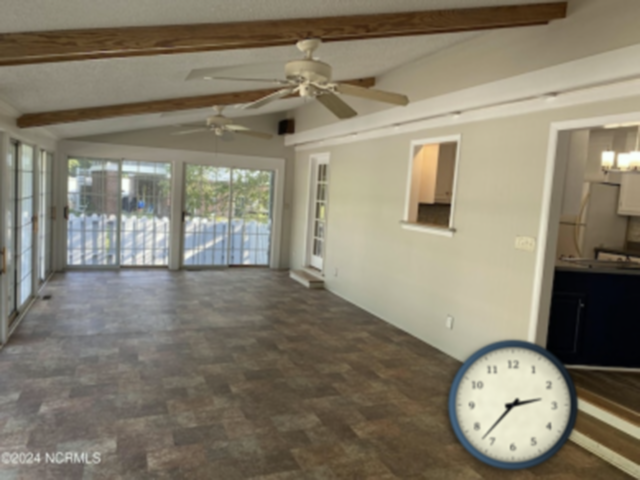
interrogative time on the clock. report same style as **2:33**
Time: **2:37**
